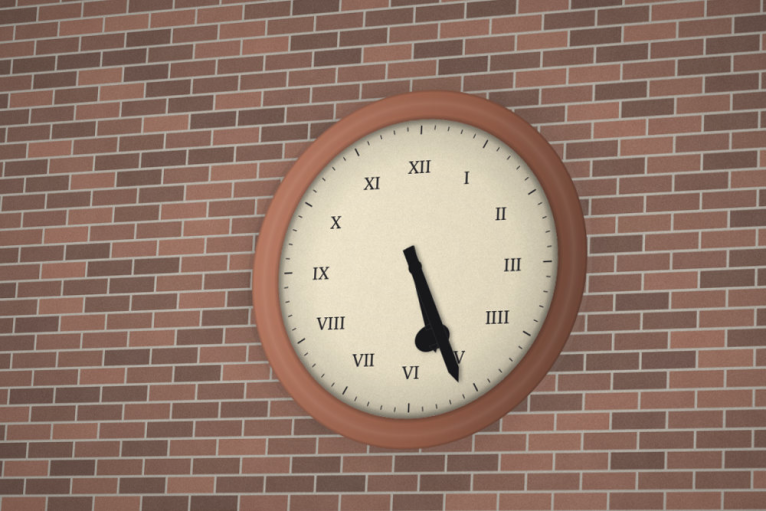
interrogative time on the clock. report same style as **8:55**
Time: **5:26**
